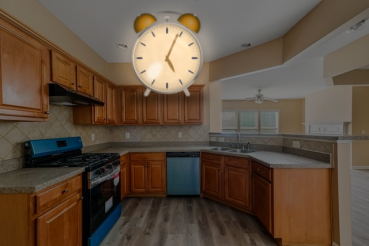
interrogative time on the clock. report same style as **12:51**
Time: **5:04**
